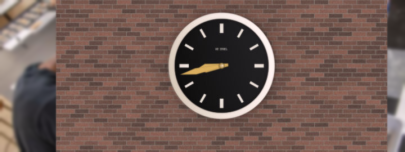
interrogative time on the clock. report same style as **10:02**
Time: **8:43**
